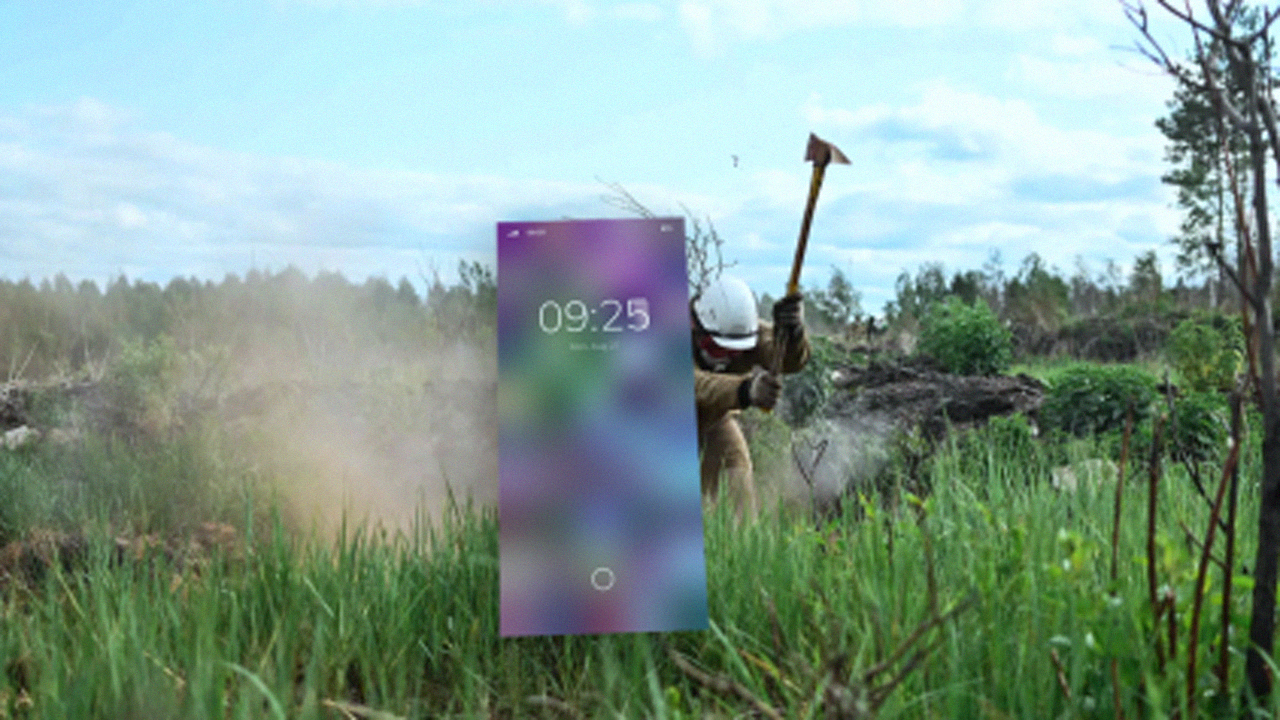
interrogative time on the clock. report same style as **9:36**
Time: **9:25**
